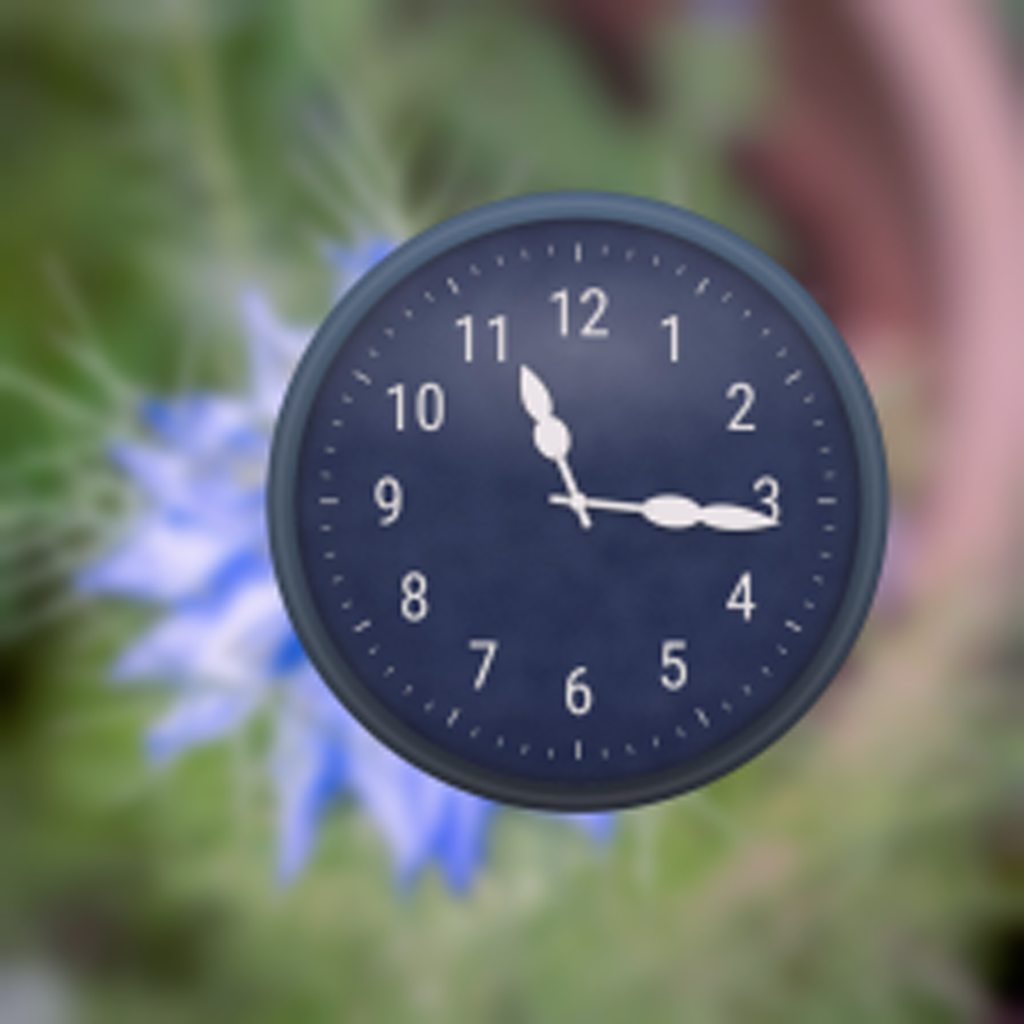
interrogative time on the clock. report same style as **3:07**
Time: **11:16**
